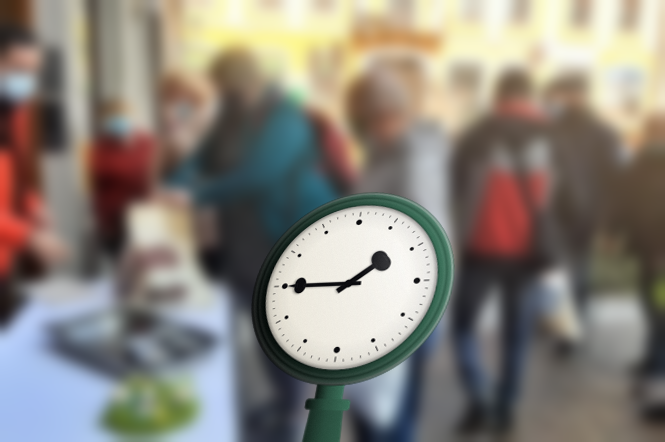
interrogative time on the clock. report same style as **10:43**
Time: **1:45**
